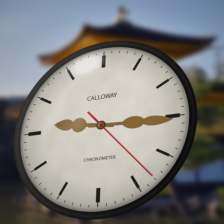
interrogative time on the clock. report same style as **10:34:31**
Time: **9:15:23**
